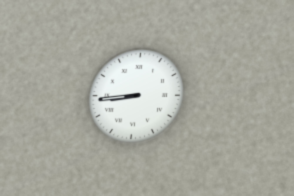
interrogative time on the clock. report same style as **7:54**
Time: **8:44**
